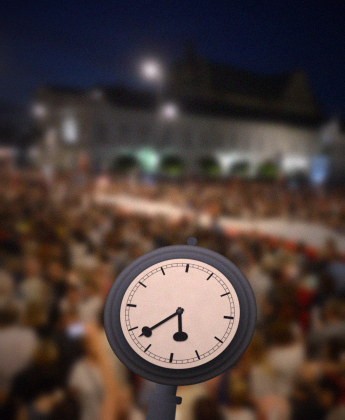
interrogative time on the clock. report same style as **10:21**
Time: **5:38**
